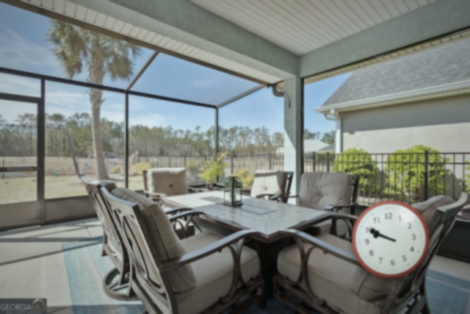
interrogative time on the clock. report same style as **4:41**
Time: **9:50**
